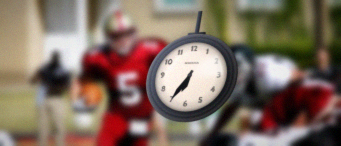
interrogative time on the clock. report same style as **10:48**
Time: **6:35**
